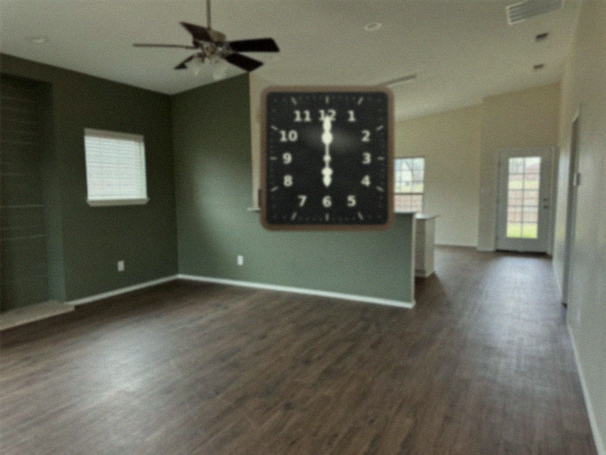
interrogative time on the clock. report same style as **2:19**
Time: **6:00**
